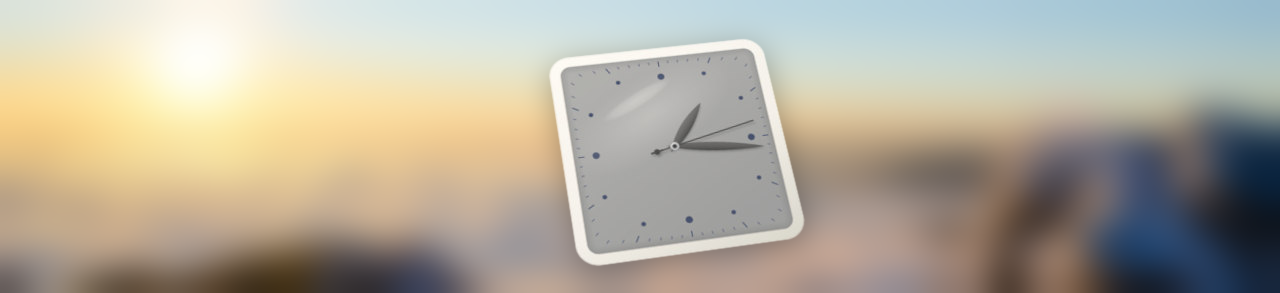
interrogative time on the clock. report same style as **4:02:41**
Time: **1:16:13**
